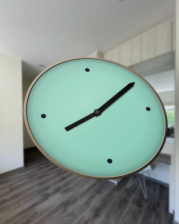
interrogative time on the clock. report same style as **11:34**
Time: **8:09**
